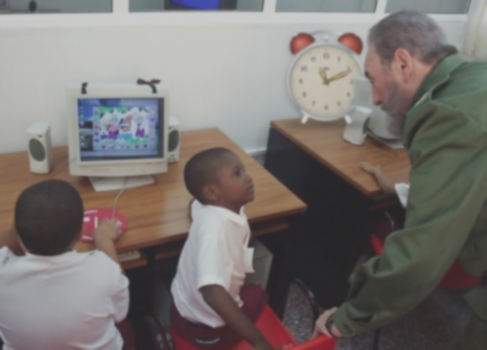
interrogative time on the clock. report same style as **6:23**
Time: **11:11**
